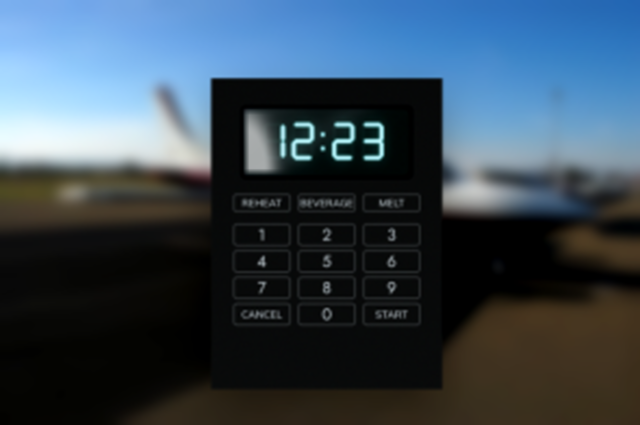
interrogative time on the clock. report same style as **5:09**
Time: **12:23**
